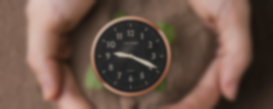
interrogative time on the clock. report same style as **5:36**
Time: **9:19**
